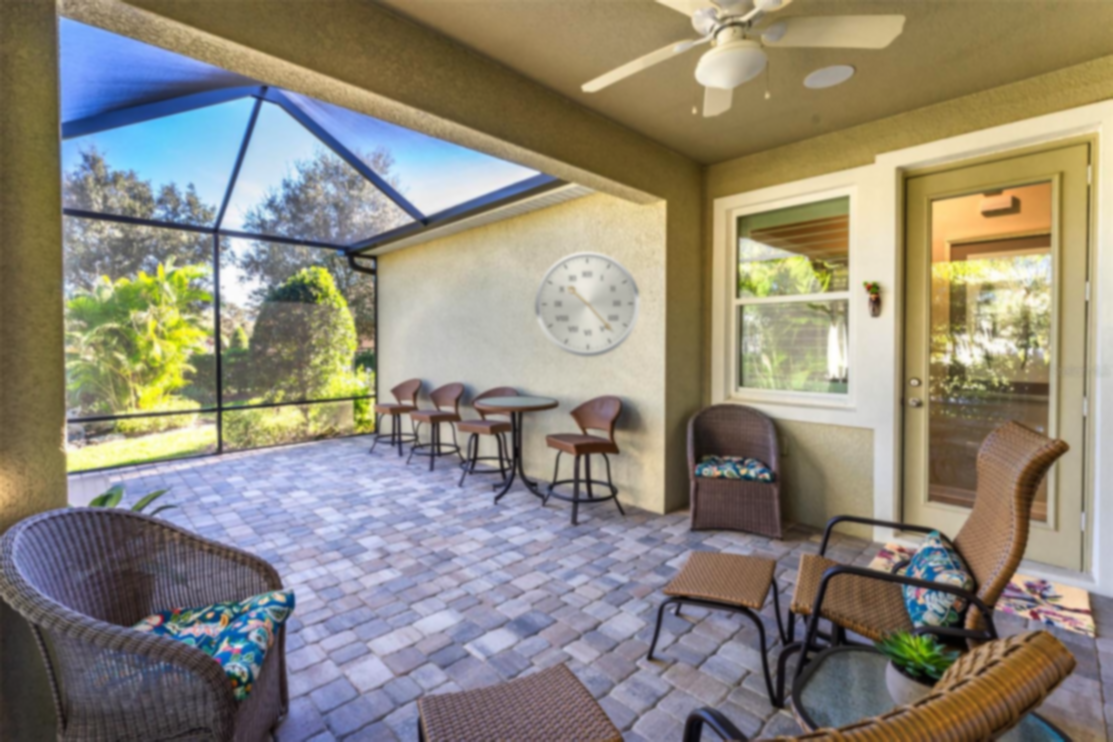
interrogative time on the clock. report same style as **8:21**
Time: **10:23**
